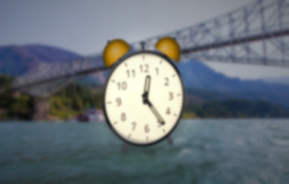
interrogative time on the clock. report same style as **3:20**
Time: **12:24**
